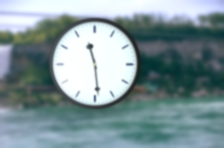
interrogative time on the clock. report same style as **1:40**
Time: **11:29**
